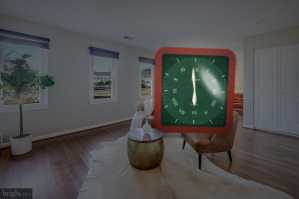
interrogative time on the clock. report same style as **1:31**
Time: **5:59**
